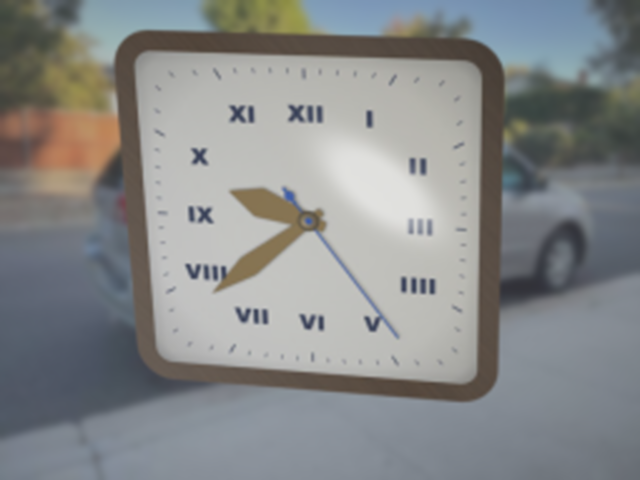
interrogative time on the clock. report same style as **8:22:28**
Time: **9:38:24**
